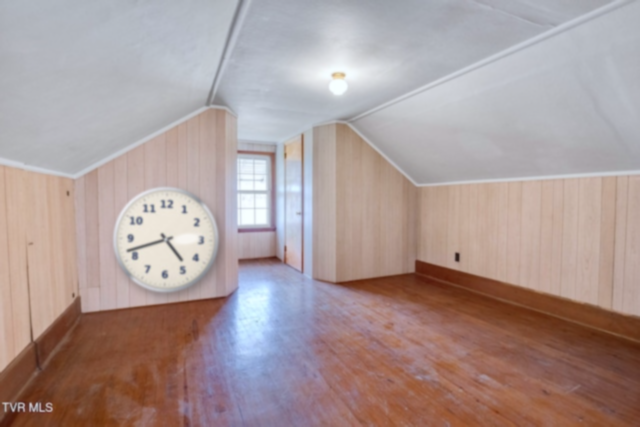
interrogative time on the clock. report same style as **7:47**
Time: **4:42**
